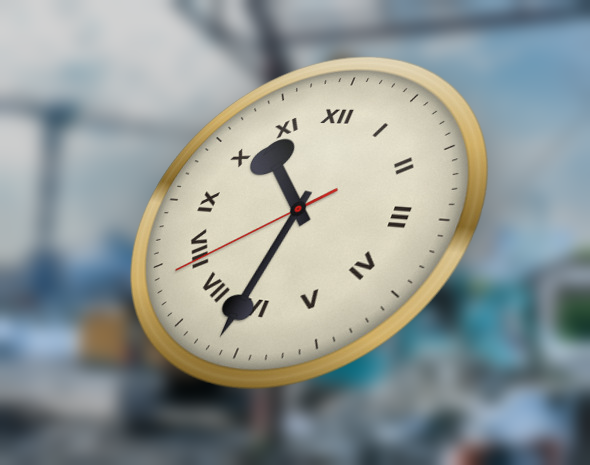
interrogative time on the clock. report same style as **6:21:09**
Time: **10:31:39**
